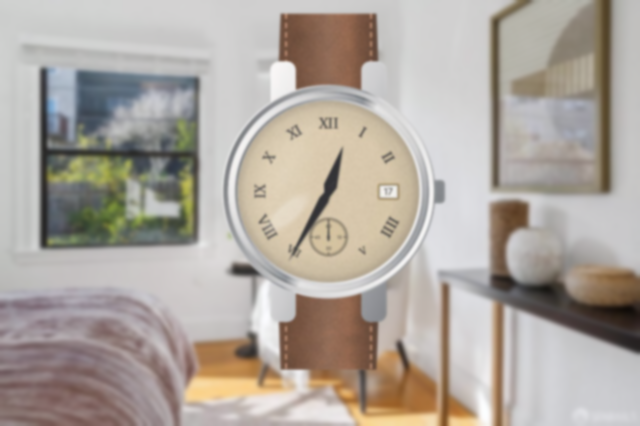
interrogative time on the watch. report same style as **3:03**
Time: **12:35**
